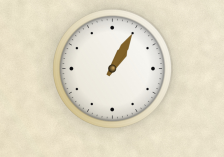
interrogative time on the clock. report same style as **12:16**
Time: **1:05**
